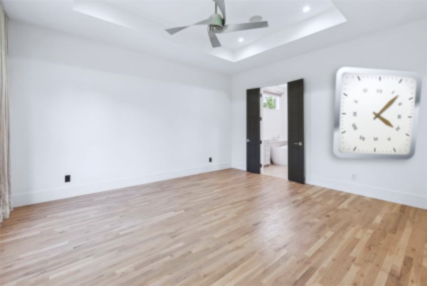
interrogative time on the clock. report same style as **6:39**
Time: **4:07**
